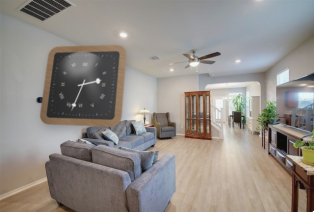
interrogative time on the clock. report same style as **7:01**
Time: **2:33**
